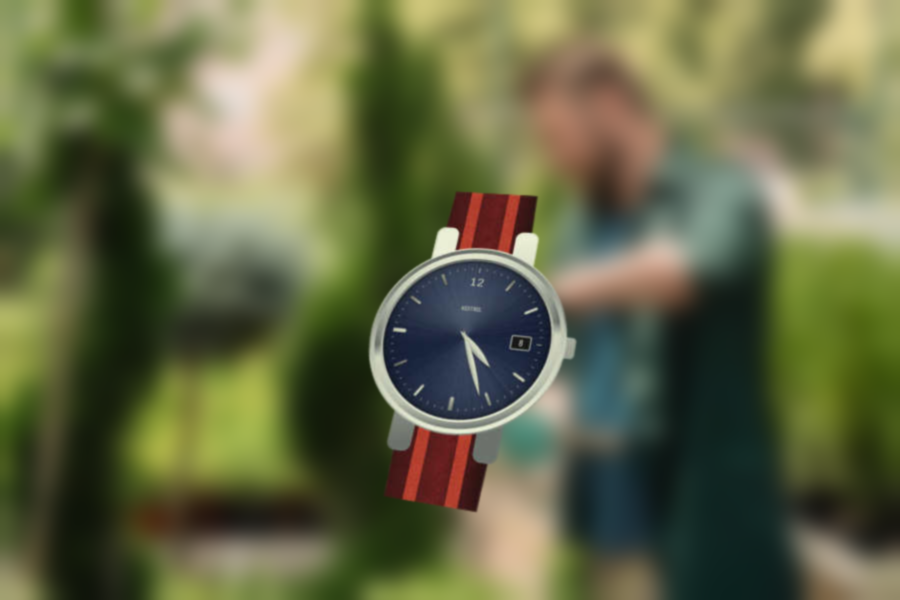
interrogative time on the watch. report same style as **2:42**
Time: **4:26**
